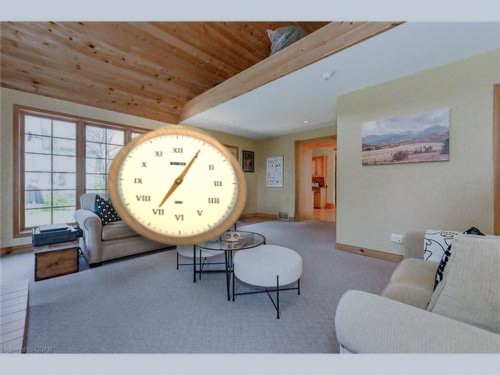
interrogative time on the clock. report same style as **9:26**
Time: **7:05**
